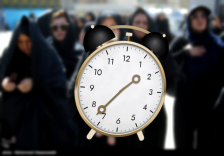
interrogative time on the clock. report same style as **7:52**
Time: **1:37**
